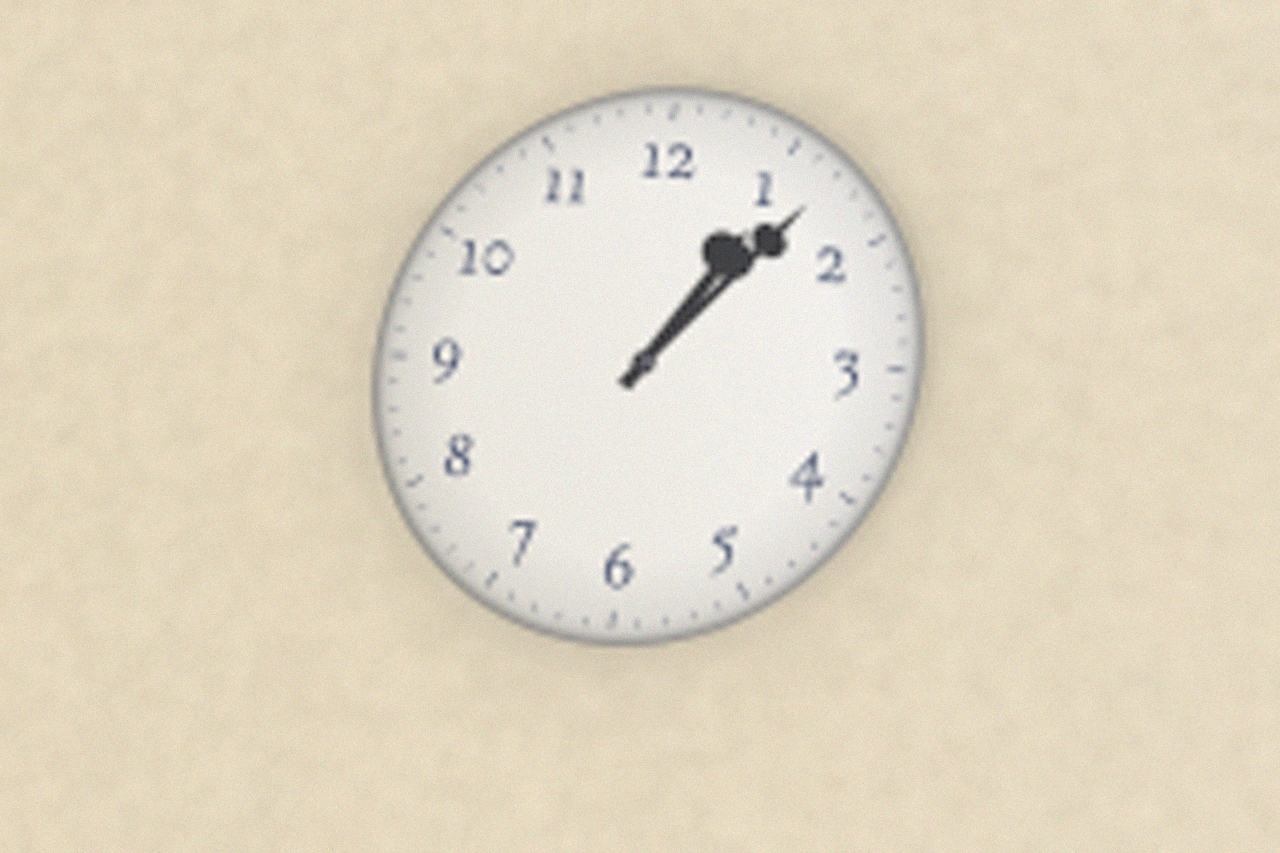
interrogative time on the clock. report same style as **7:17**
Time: **1:07**
